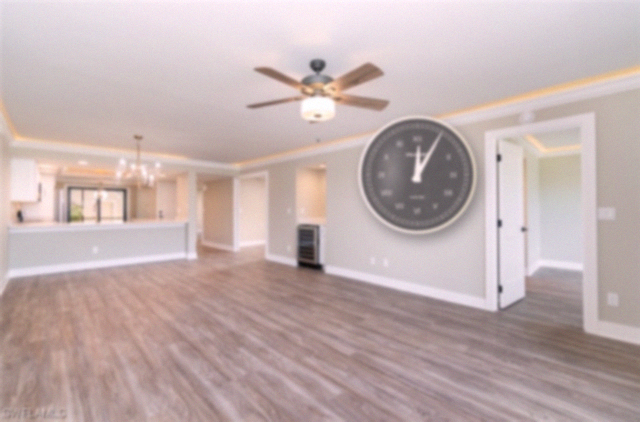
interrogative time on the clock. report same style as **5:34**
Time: **12:05**
